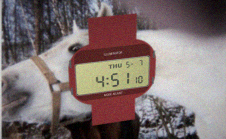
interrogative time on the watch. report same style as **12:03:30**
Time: **4:51:10**
